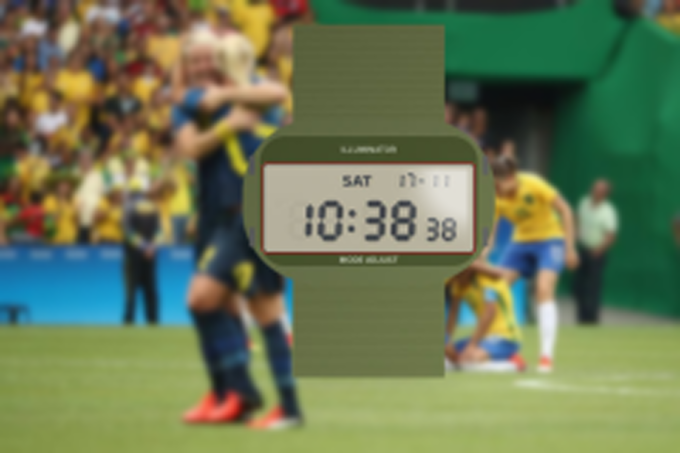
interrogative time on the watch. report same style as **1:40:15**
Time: **10:38:38**
